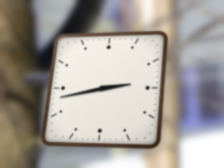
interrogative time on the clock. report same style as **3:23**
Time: **2:43**
